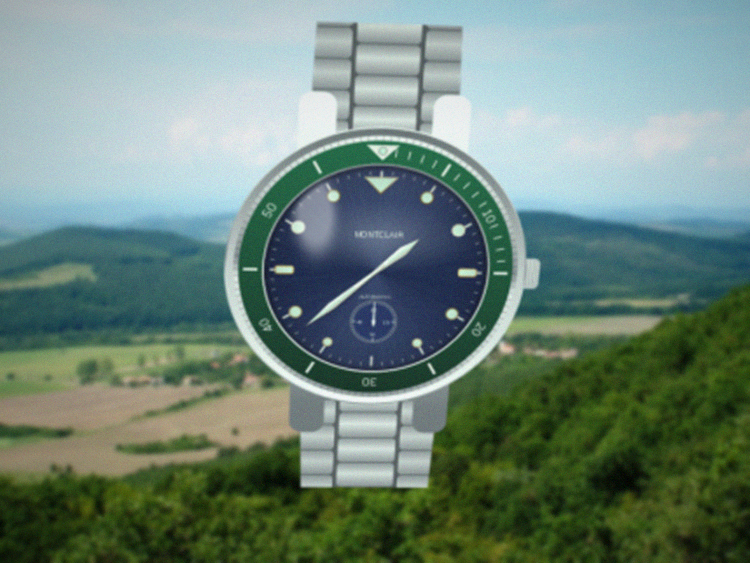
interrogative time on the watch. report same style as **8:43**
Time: **1:38**
